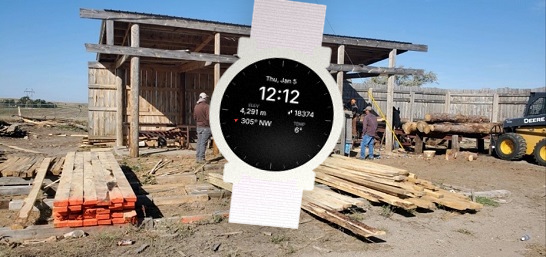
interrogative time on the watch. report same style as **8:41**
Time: **12:12**
